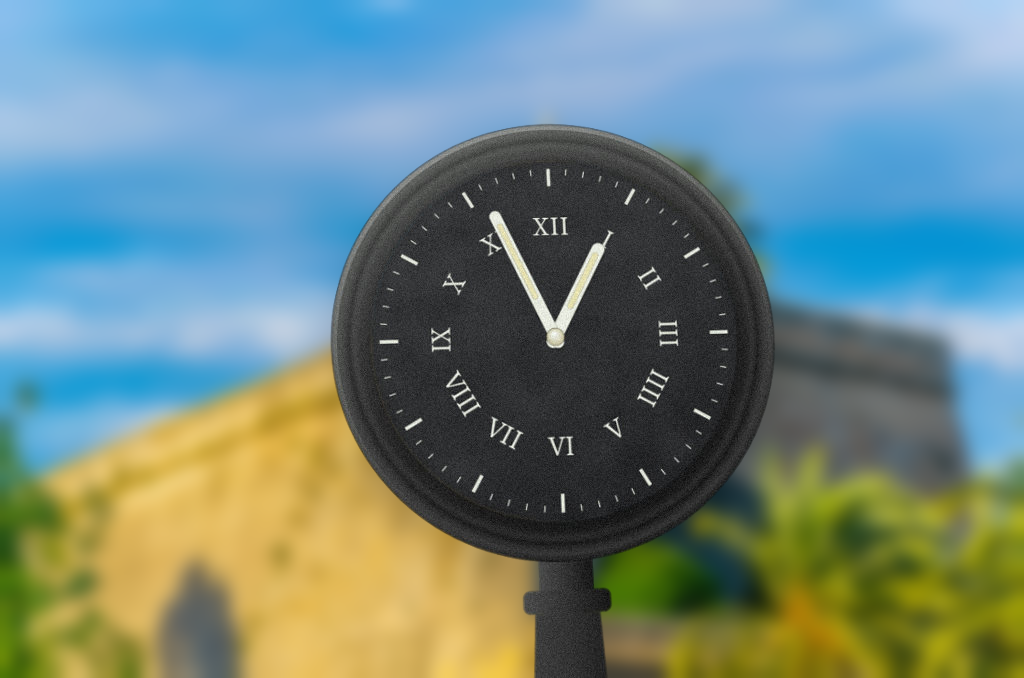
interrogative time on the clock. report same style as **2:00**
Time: **12:56**
